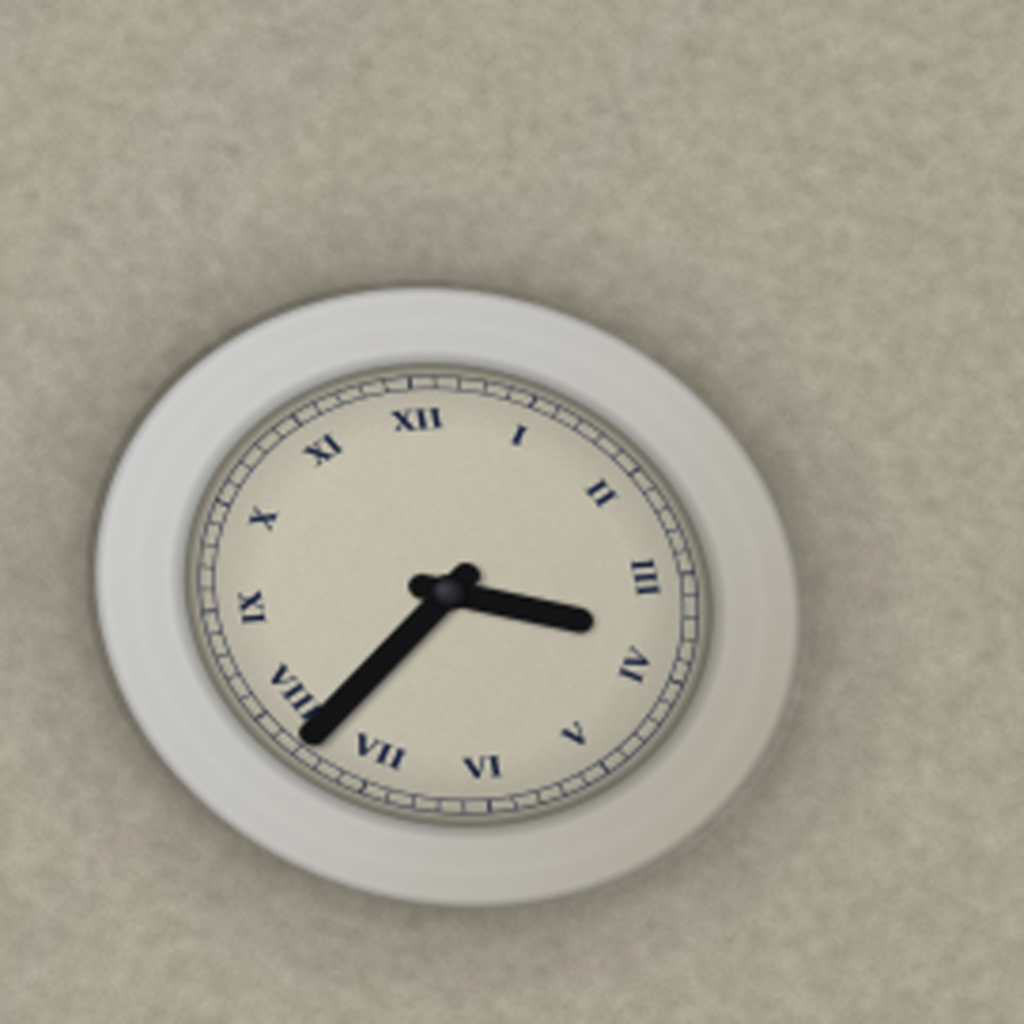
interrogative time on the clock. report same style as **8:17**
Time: **3:38**
